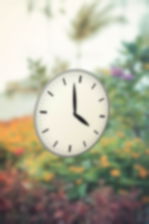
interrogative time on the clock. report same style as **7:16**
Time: **3:58**
